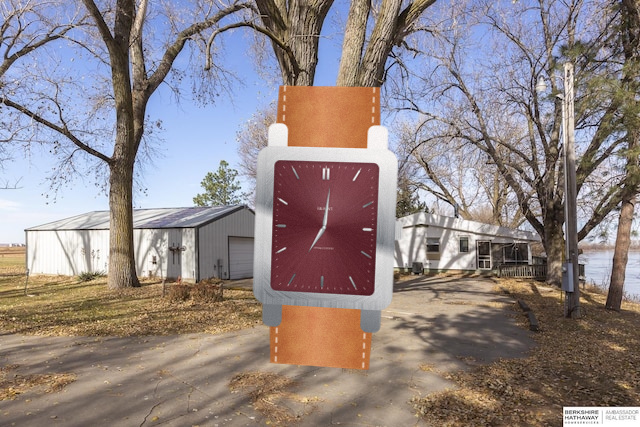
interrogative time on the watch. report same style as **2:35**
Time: **7:01**
